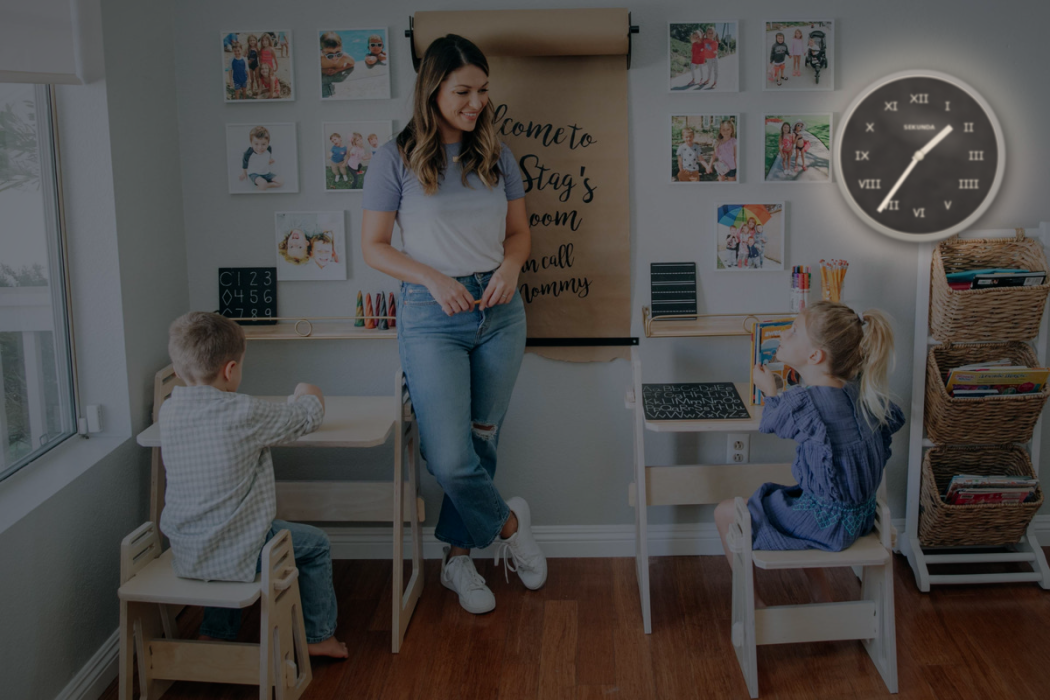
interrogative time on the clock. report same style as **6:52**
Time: **1:36**
